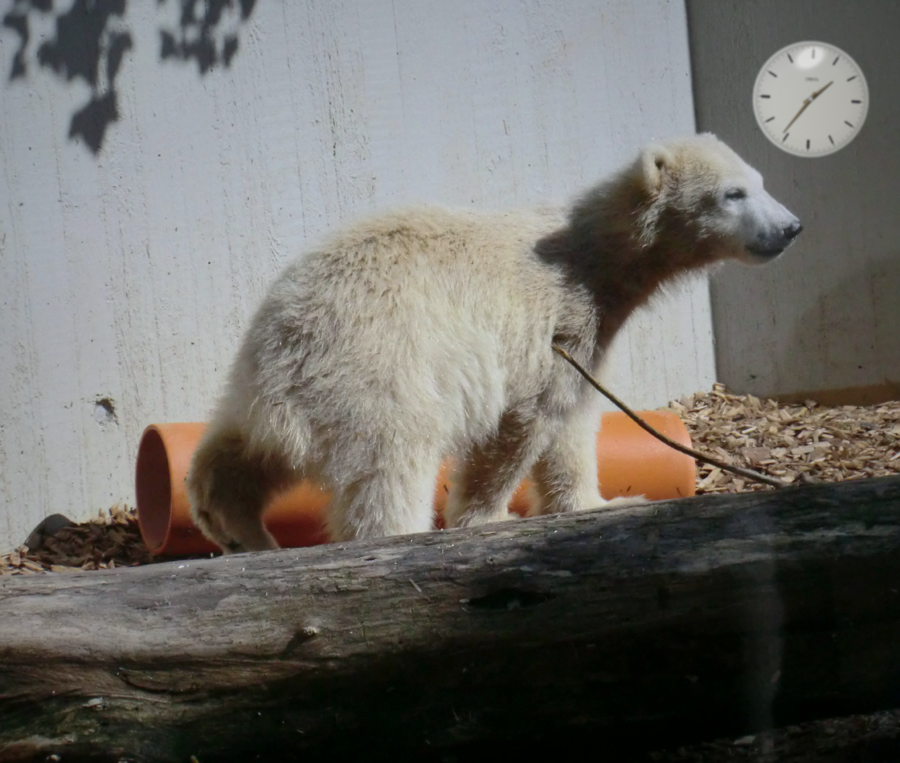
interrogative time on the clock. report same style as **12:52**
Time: **1:36**
